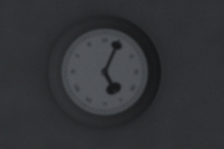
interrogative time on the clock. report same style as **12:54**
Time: **5:04**
